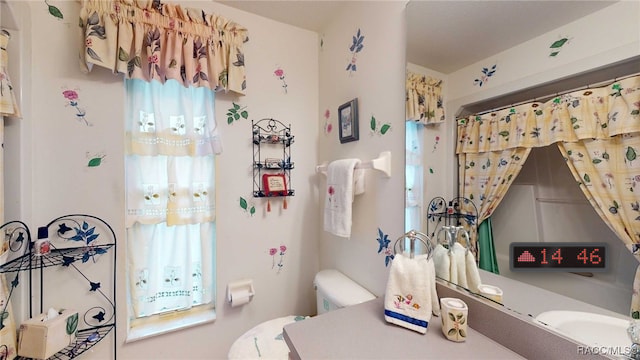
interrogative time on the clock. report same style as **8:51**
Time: **14:46**
